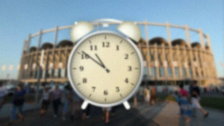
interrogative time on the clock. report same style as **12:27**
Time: **10:51**
